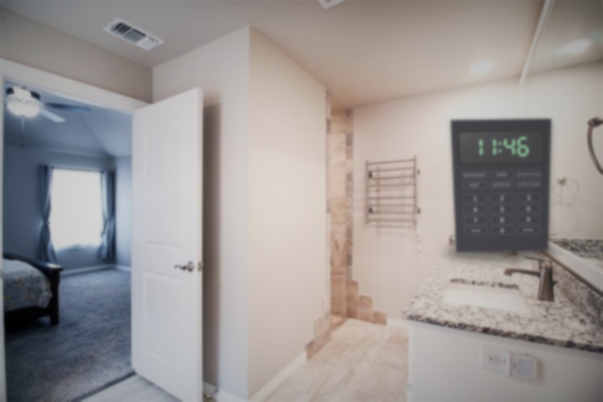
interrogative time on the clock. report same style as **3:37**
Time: **11:46**
